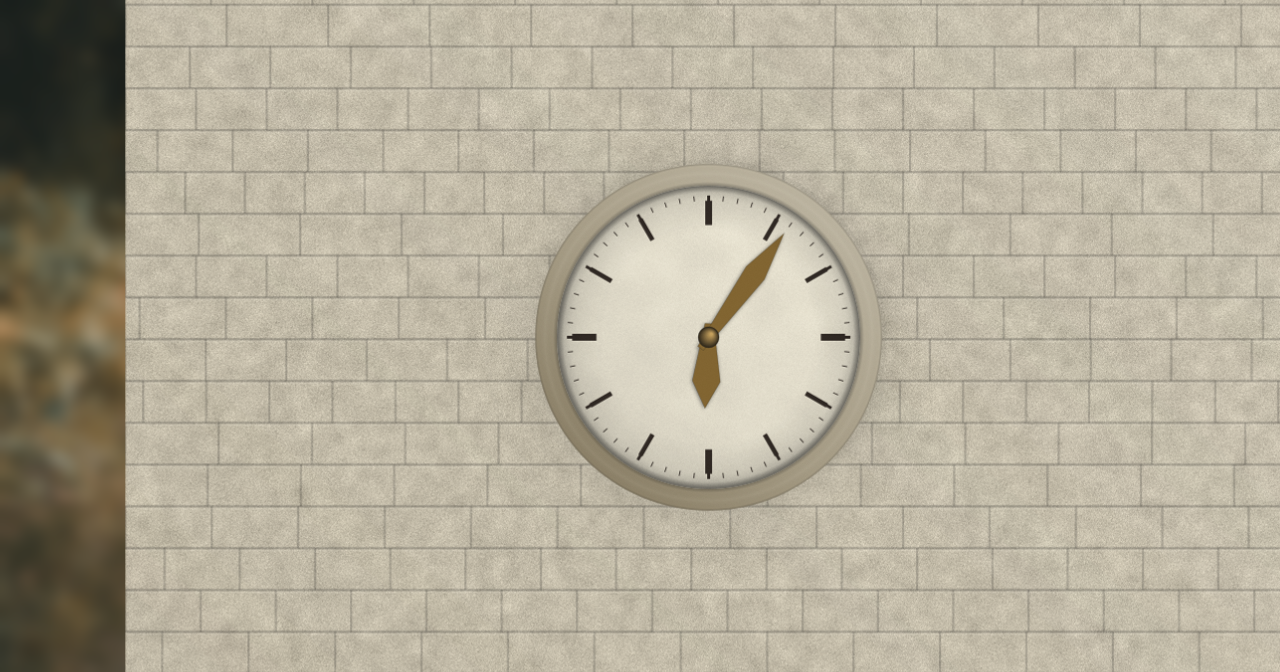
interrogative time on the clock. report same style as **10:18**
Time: **6:06**
